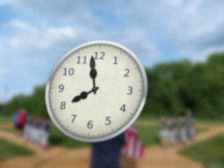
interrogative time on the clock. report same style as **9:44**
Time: **7:58**
